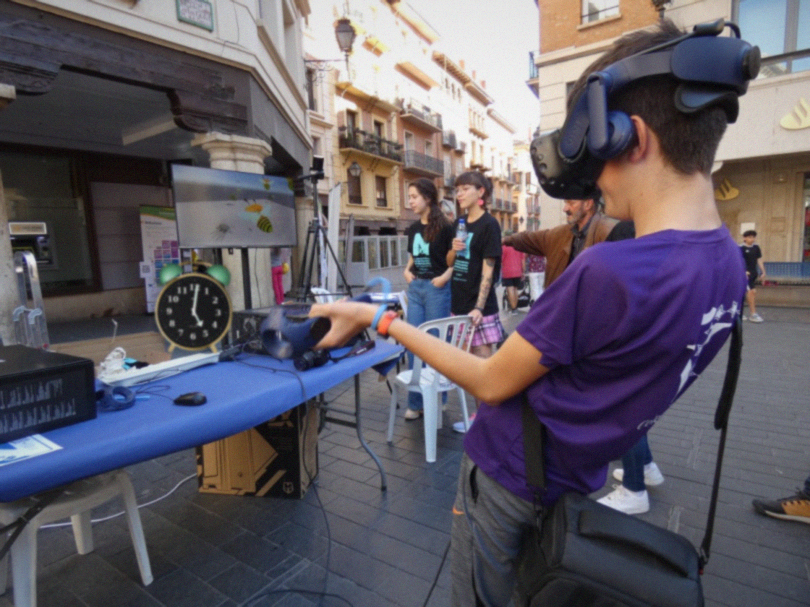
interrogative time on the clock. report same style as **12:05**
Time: **5:01**
